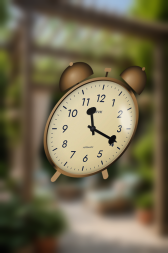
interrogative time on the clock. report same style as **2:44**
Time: **11:19**
